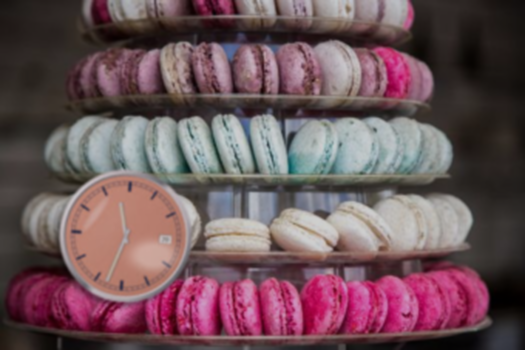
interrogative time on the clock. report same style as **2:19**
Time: **11:33**
